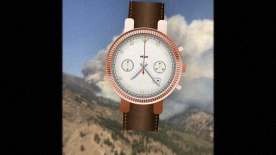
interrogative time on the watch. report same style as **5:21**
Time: **7:23**
